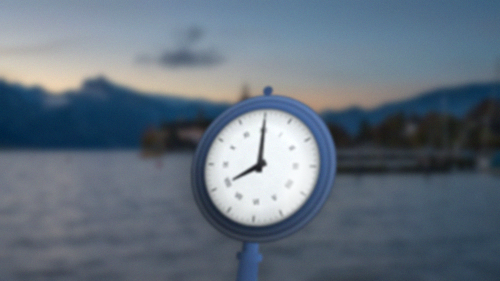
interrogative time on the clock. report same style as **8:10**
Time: **8:00**
